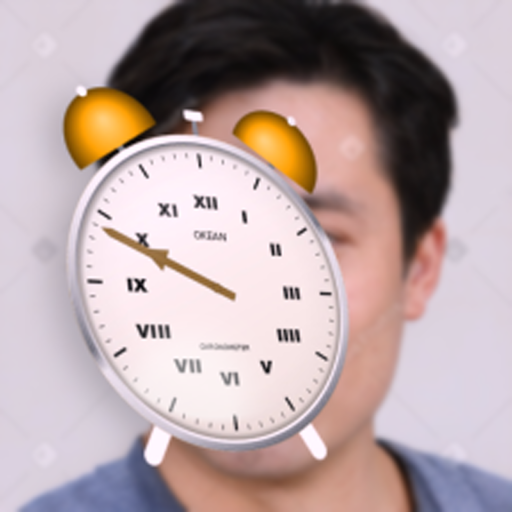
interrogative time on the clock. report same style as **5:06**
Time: **9:49**
